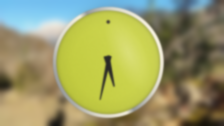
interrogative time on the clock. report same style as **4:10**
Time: **5:32**
